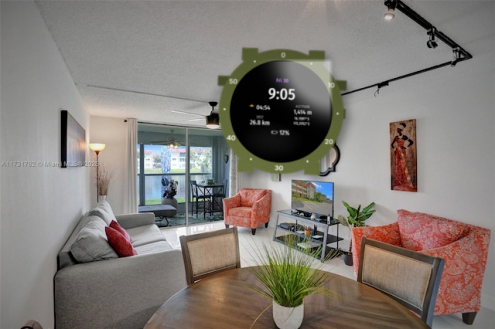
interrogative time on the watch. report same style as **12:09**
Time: **9:05**
